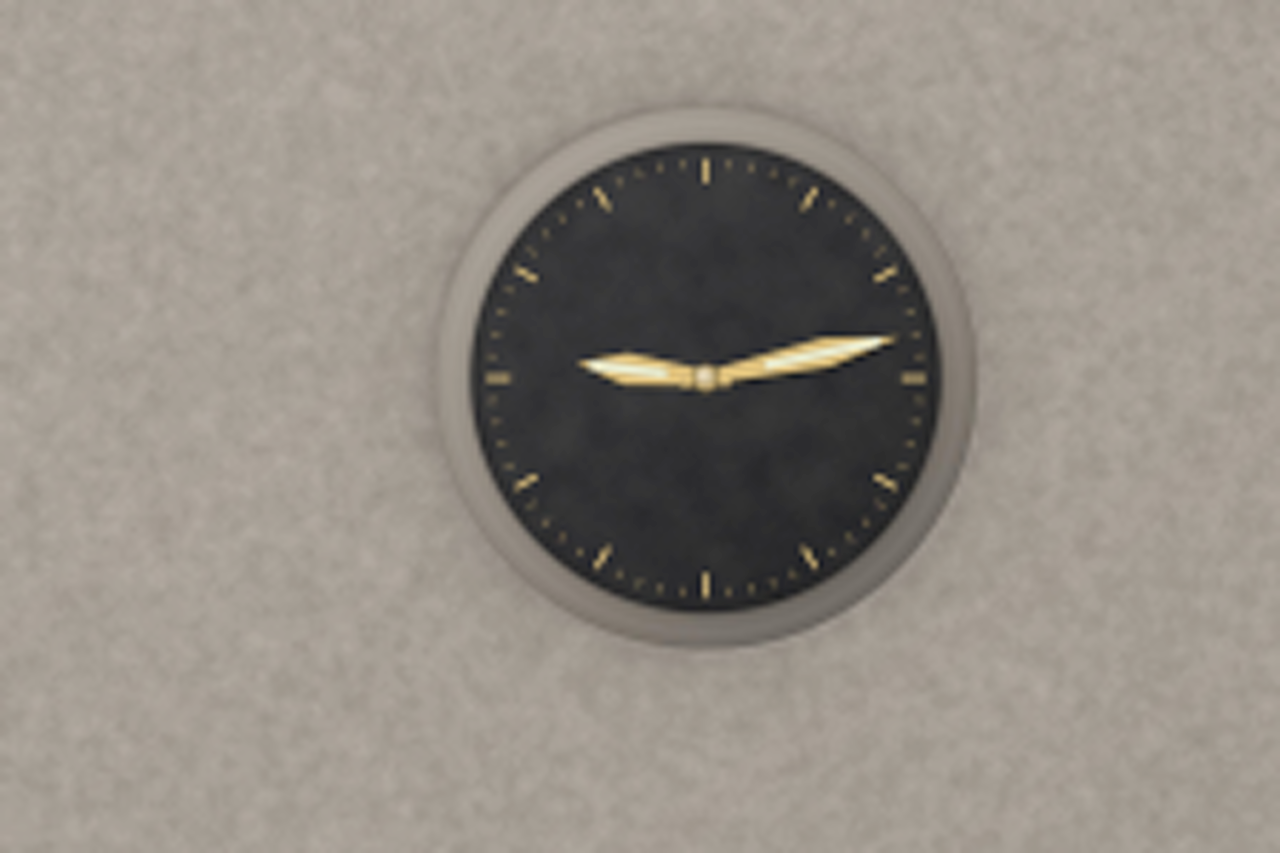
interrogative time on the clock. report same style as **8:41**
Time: **9:13**
